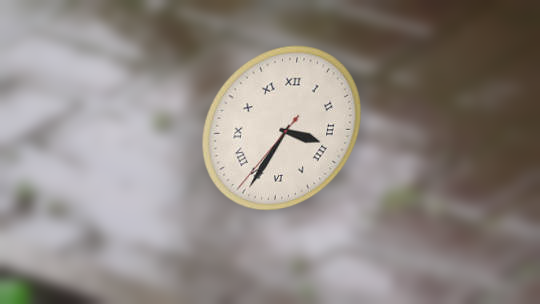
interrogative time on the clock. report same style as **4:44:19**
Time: **3:34:36**
